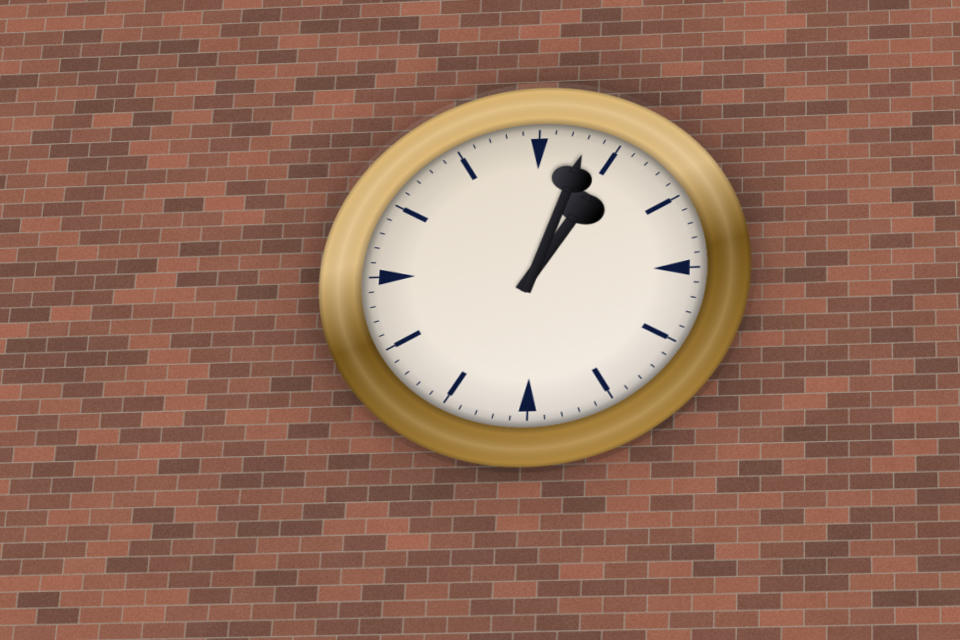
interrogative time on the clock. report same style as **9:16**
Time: **1:03**
